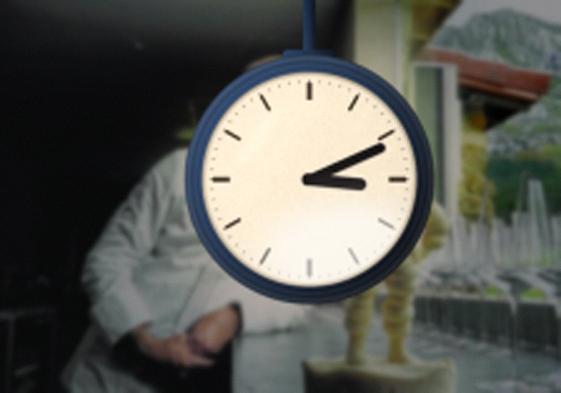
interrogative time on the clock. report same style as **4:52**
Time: **3:11**
